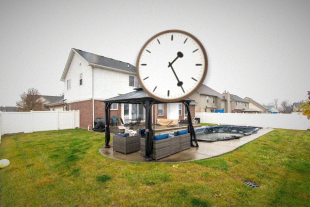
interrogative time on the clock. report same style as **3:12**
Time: **1:25**
